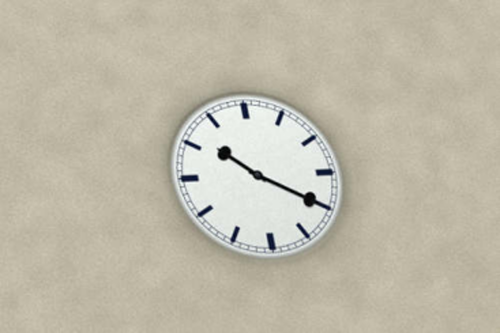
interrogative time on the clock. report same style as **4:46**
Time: **10:20**
